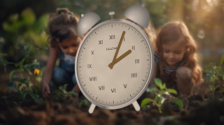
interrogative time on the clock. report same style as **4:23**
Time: **2:04**
